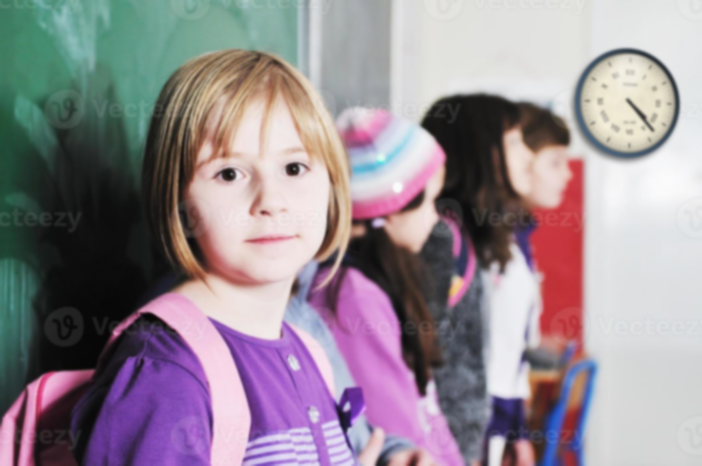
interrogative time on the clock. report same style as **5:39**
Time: **4:23**
